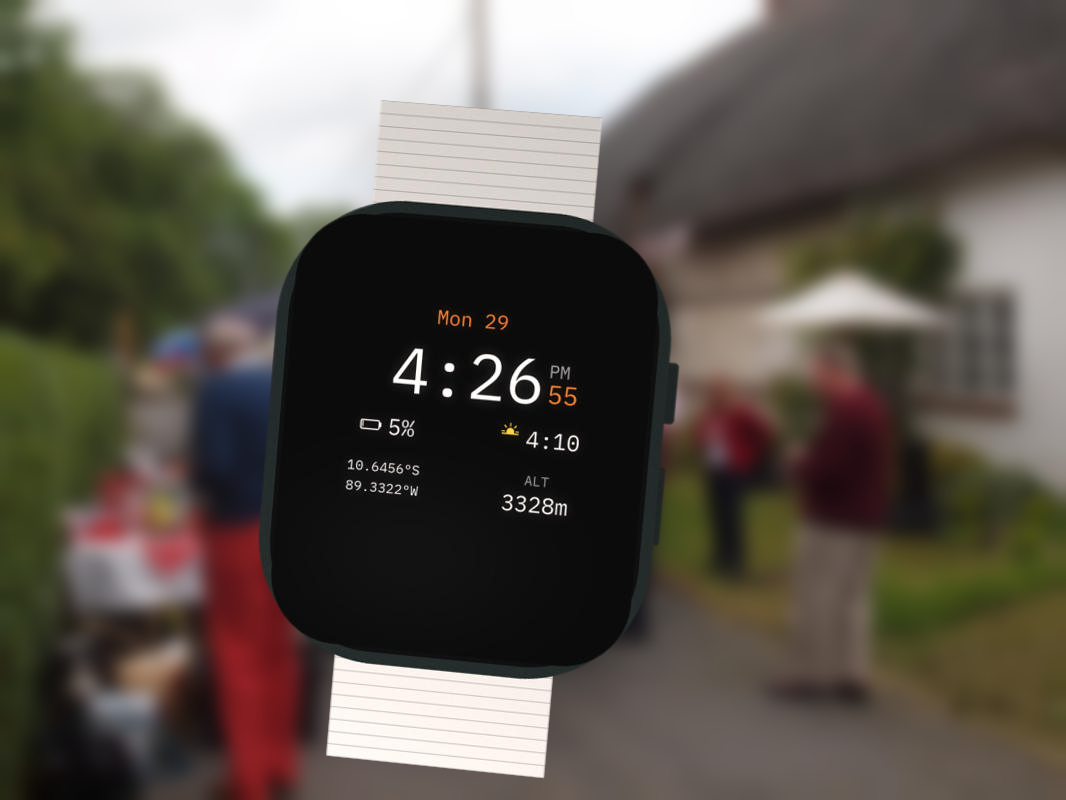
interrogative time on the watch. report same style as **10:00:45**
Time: **4:26:55**
